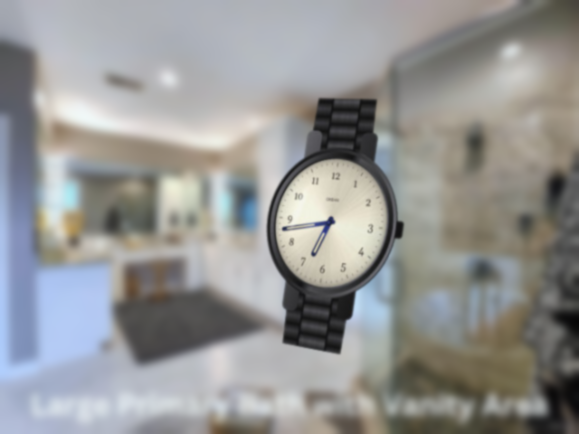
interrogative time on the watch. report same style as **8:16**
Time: **6:43**
